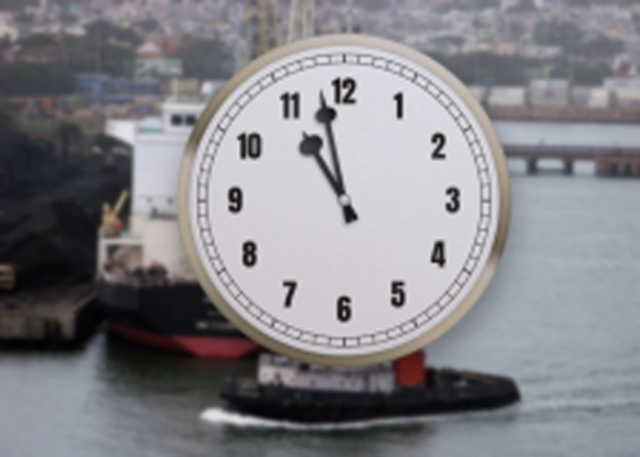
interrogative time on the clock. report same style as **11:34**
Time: **10:58**
